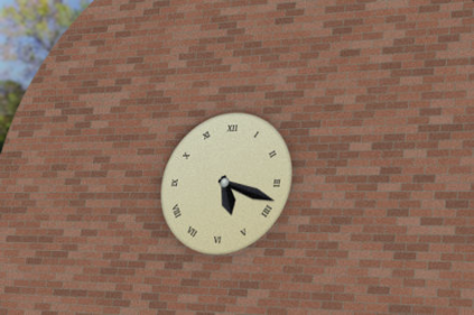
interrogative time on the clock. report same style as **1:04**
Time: **5:18**
